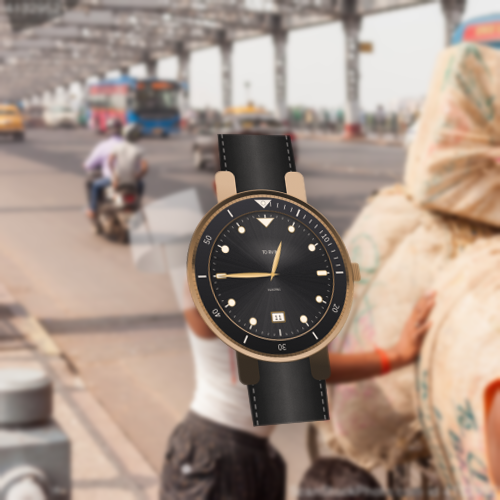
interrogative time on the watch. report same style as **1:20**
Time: **12:45**
